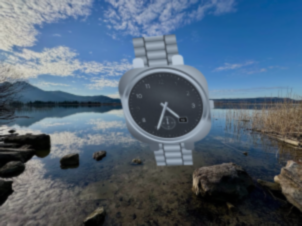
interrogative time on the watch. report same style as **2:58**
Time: **4:34**
